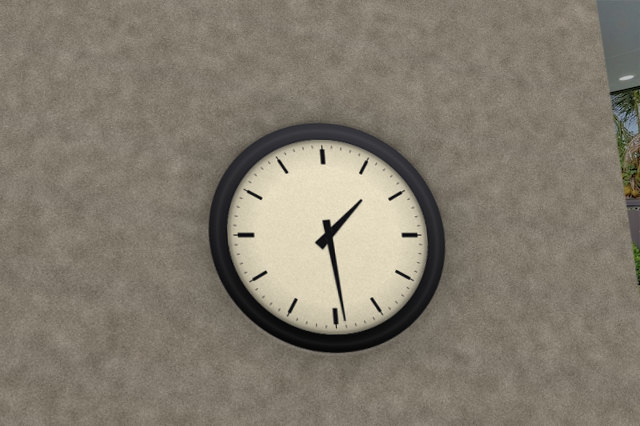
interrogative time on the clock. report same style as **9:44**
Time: **1:29**
